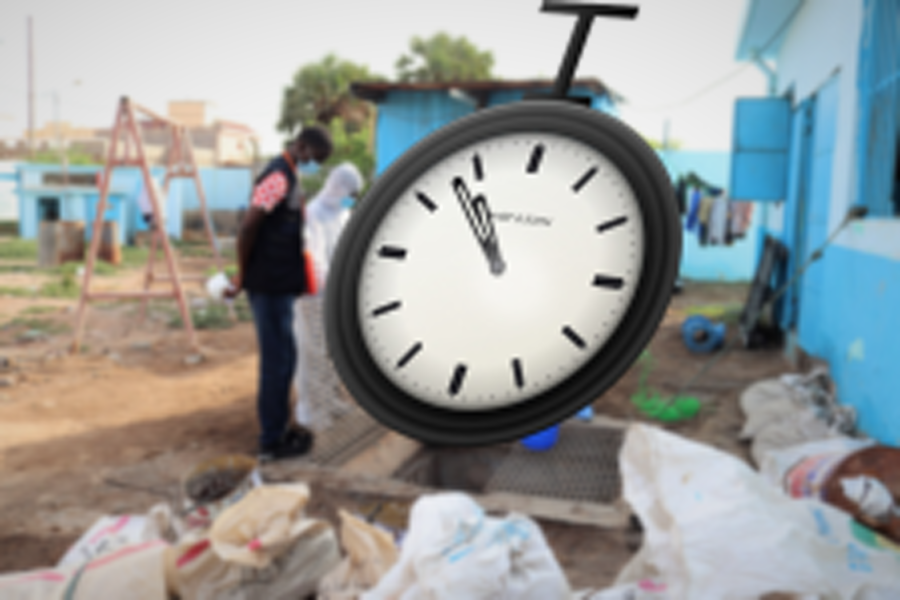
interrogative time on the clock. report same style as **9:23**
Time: **10:53**
